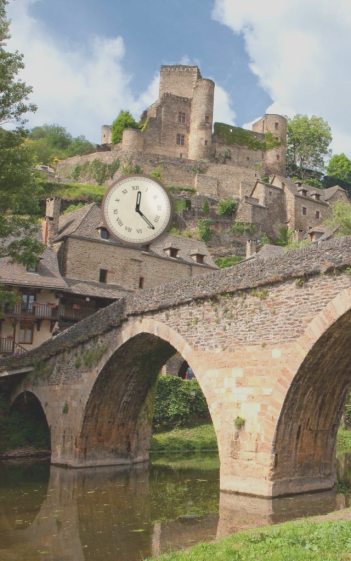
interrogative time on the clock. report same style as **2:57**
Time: **12:24**
